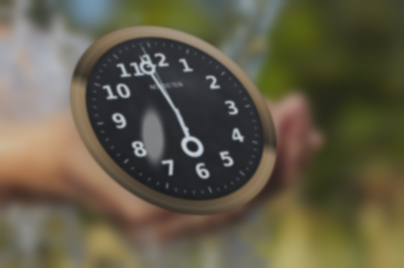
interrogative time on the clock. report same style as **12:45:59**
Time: **5:57:59**
